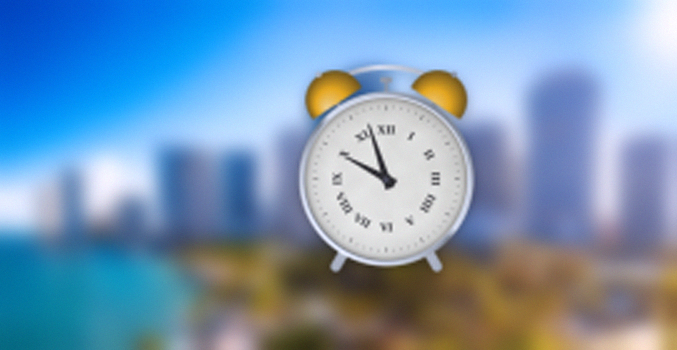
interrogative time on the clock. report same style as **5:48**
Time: **9:57**
